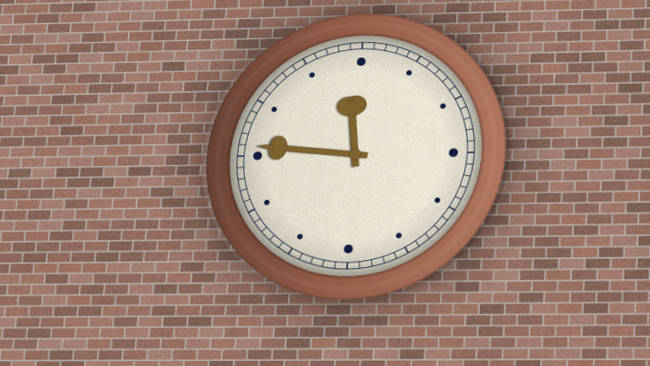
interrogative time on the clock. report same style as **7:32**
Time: **11:46**
